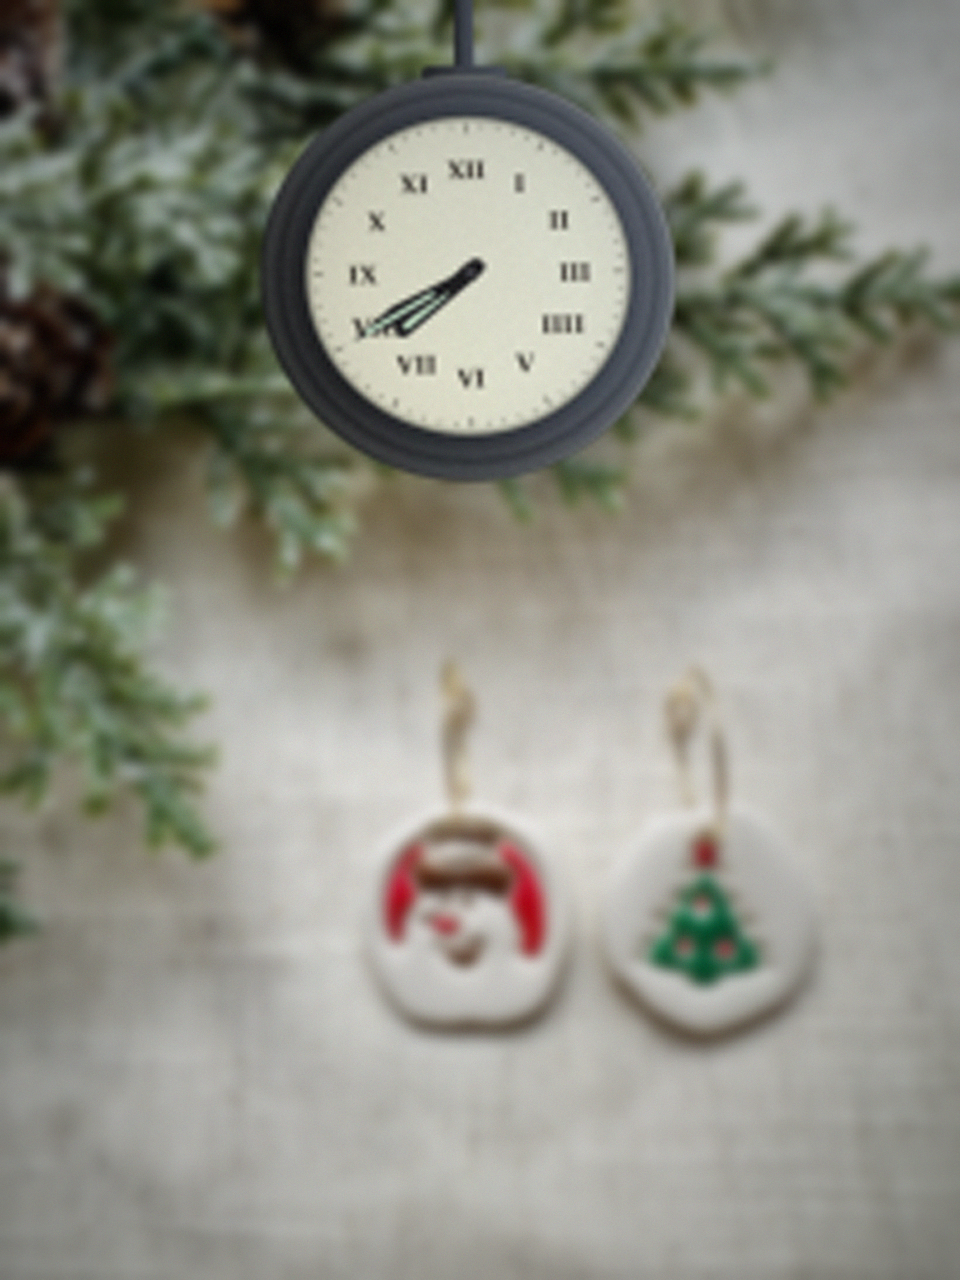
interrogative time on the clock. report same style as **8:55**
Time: **7:40**
